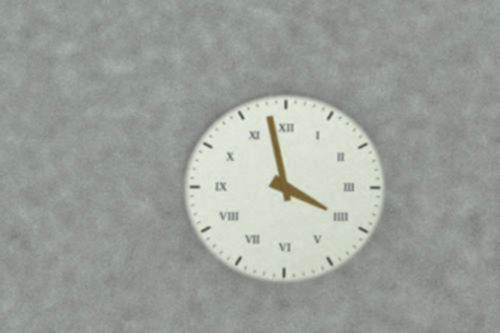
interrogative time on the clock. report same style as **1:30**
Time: **3:58**
